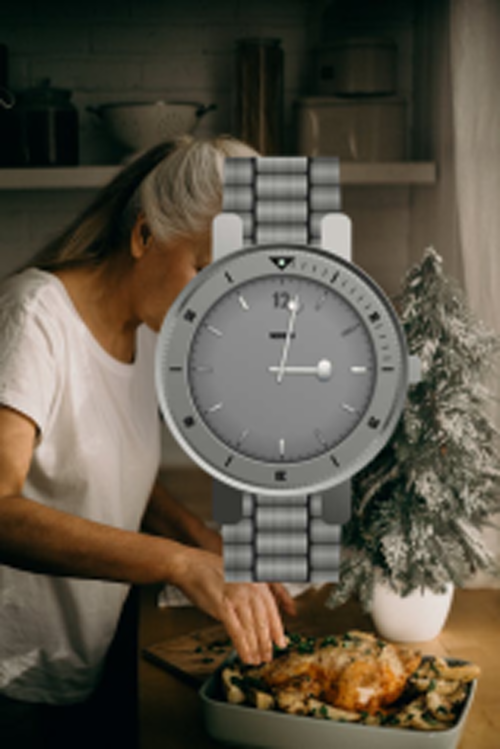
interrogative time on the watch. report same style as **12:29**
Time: **3:02**
